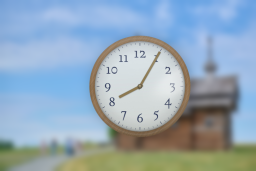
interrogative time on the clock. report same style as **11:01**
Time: **8:05**
